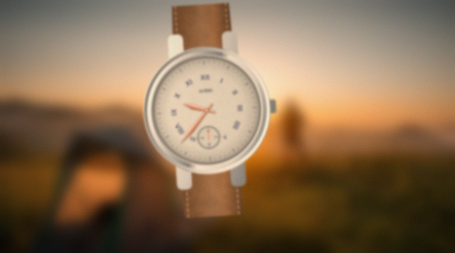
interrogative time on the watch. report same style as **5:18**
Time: **9:37**
